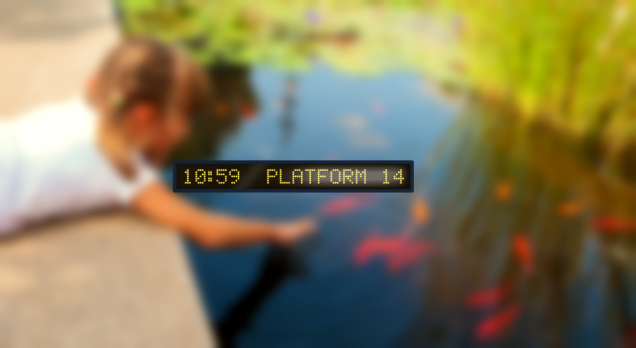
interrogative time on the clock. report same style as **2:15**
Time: **10:59**
